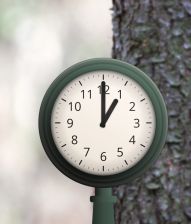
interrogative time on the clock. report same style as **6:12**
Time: **1:00**
